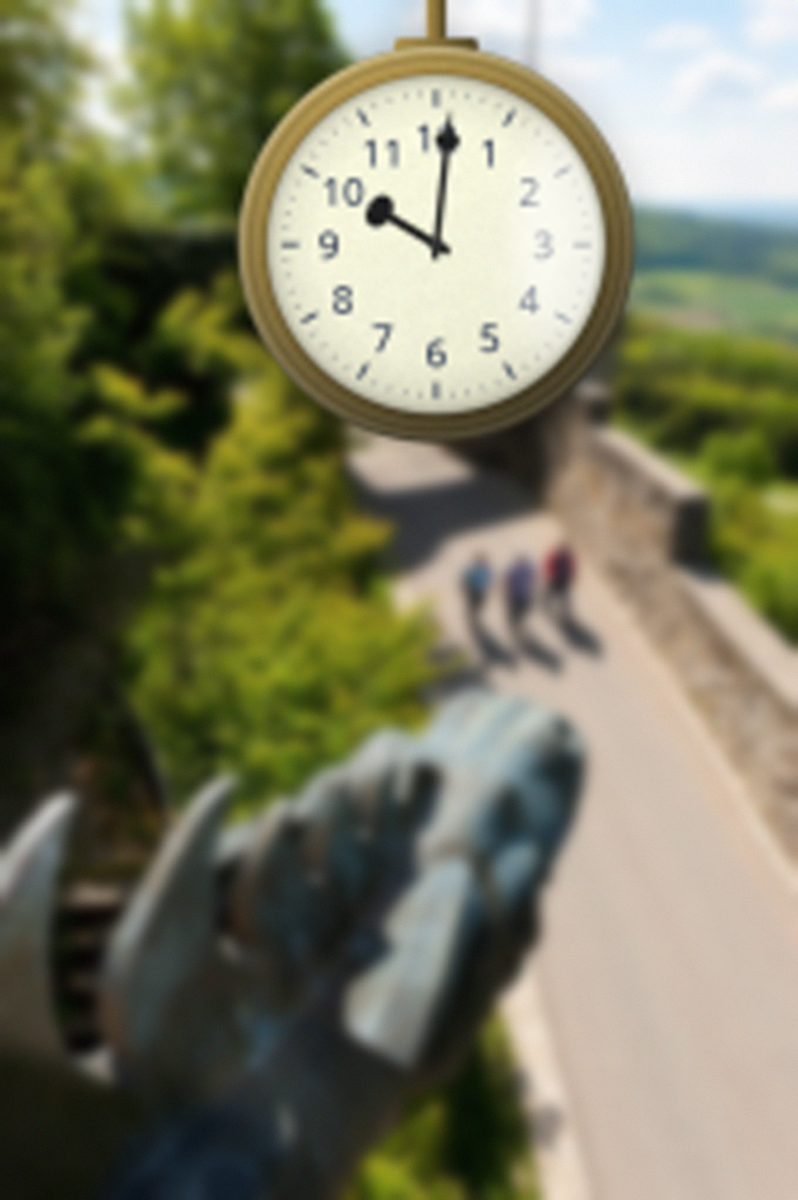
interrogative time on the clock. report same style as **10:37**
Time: **10:01**
